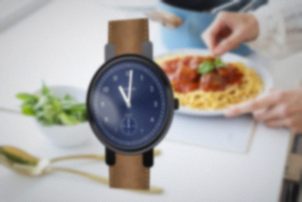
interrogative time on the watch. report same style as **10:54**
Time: **11:01**
